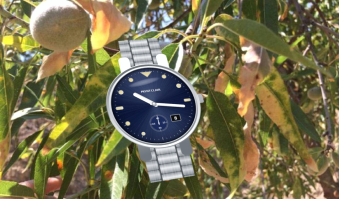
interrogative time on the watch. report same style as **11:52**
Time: **10:17**
